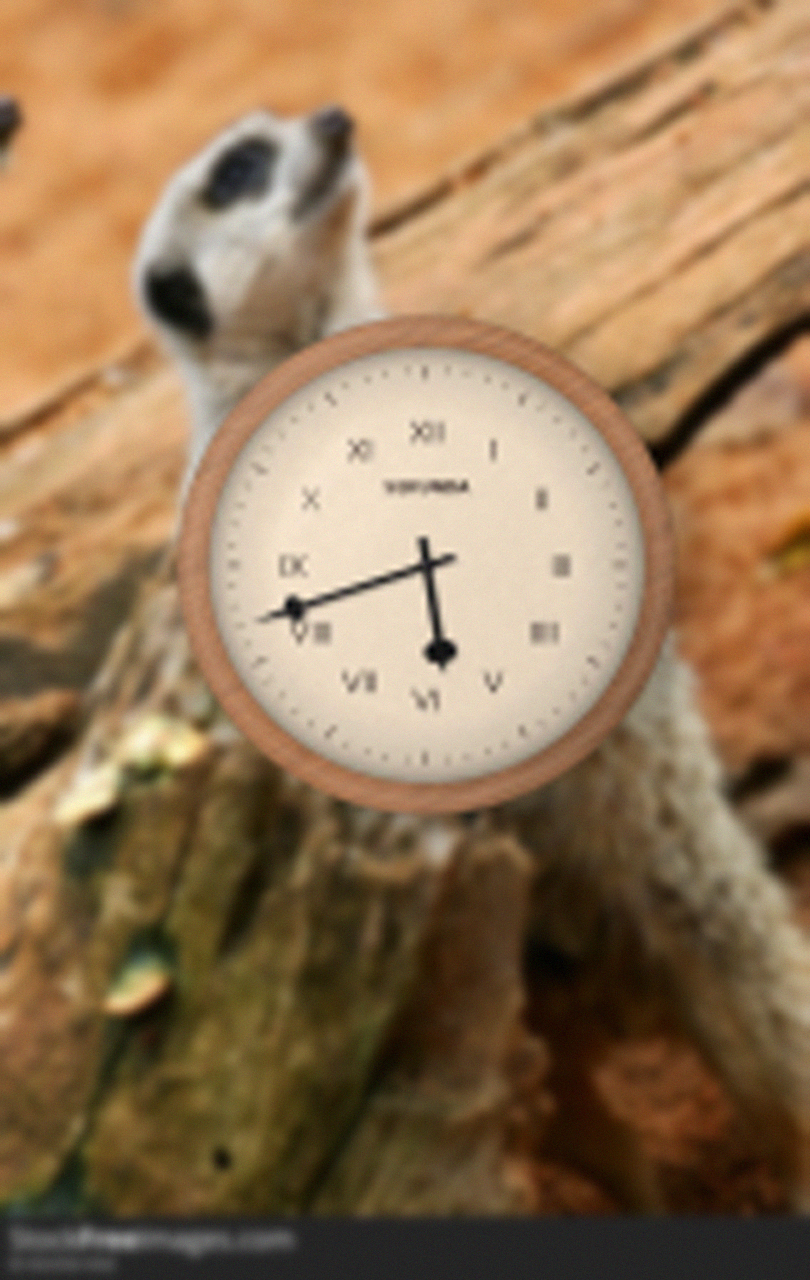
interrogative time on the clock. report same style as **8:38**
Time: **5:42**
